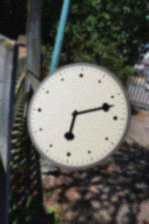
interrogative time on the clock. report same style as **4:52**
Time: **6:12**
